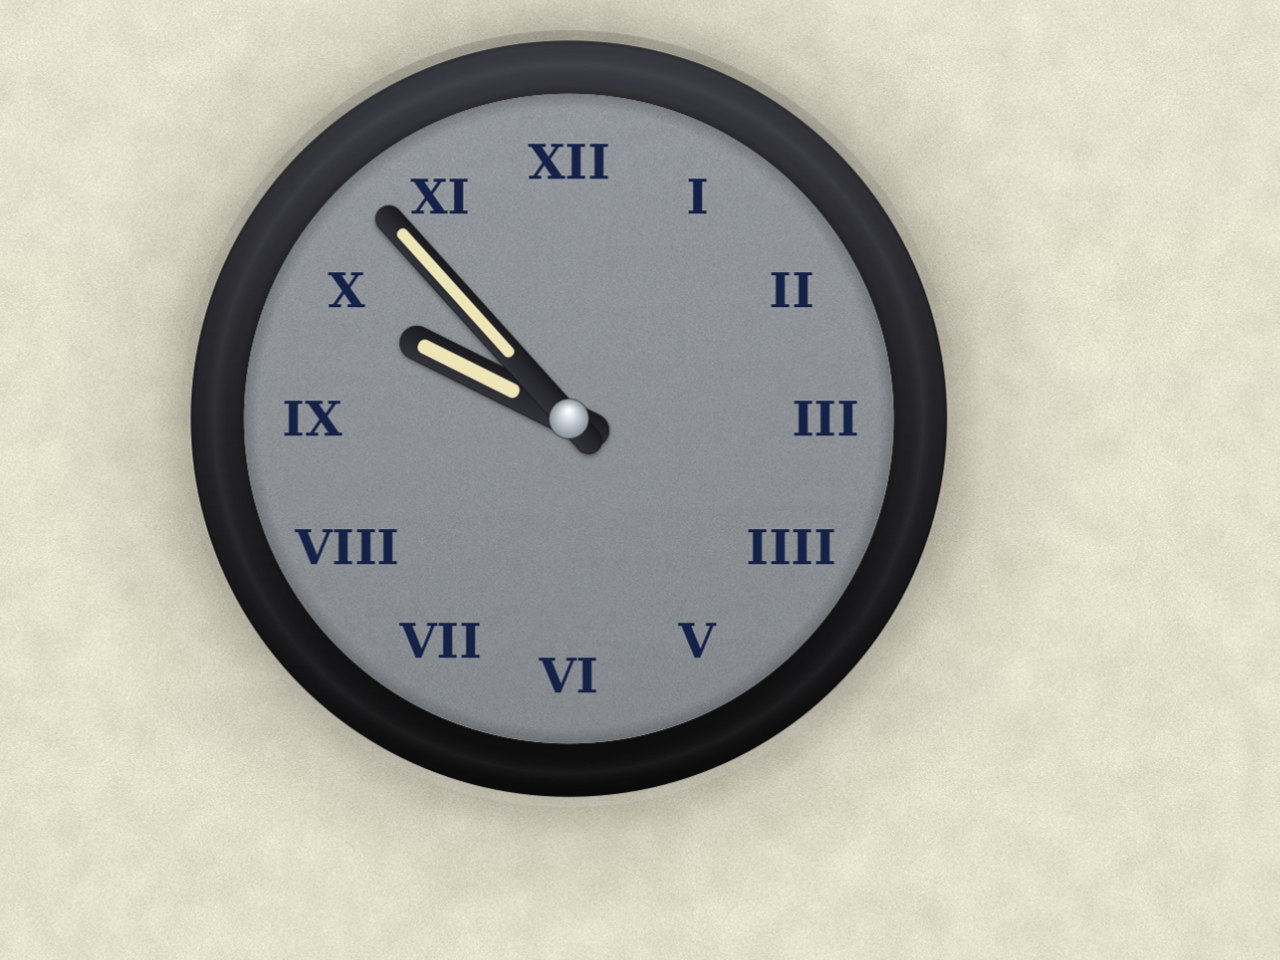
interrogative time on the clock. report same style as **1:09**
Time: **9:53**
